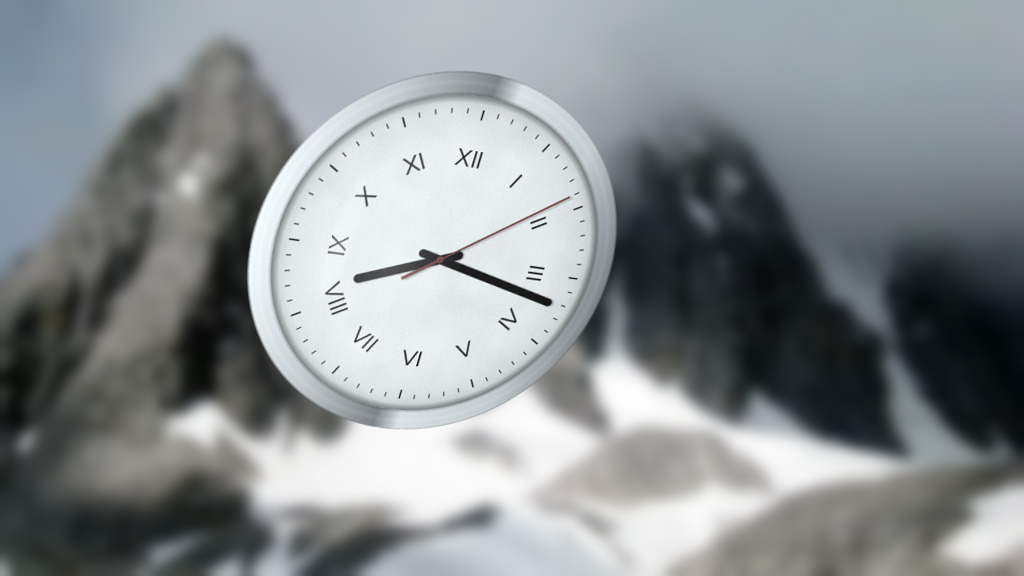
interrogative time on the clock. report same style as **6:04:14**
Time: **8:17:09**
